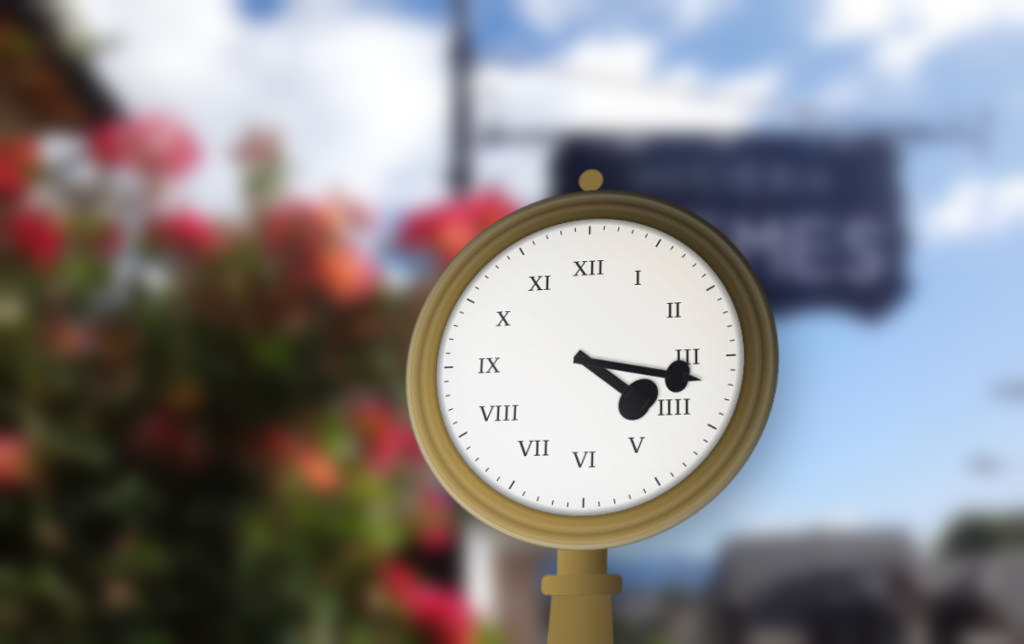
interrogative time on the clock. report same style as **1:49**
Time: **4:17**
